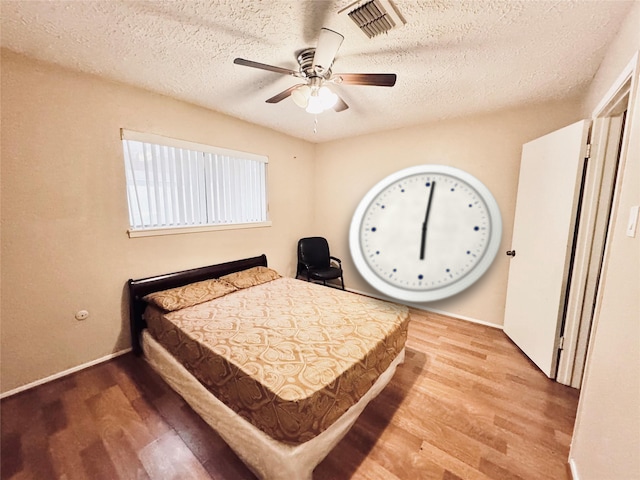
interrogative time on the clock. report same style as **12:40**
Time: **6:01**
